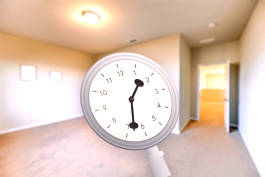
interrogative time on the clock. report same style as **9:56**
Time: **1:33**
